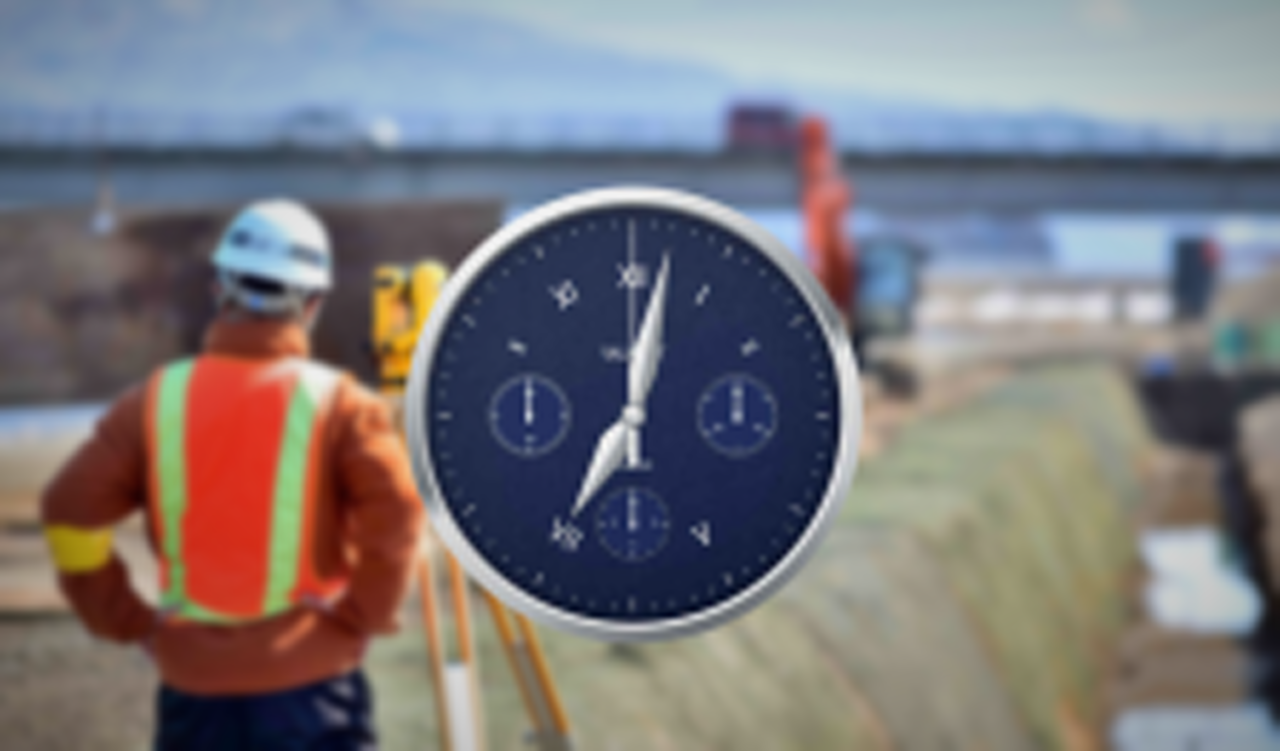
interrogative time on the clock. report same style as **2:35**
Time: **7:02**
